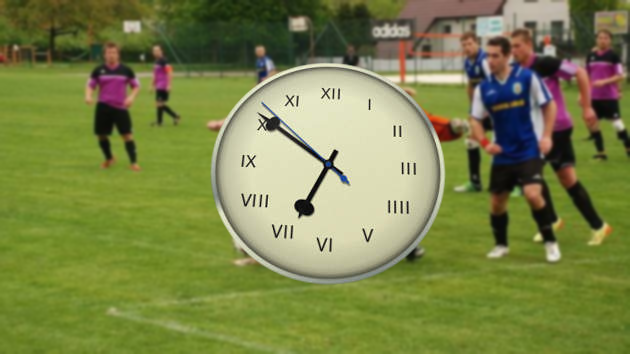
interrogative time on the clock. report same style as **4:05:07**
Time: **6:50:52**
